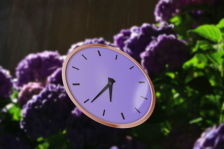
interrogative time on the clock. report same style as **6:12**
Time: **6:39**
